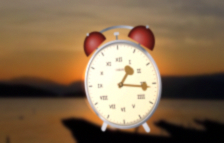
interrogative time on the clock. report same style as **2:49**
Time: **1:16**
